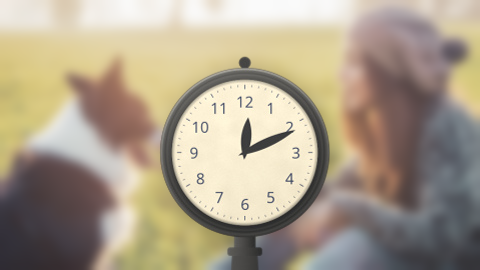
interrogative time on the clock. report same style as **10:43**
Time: **12:11**
